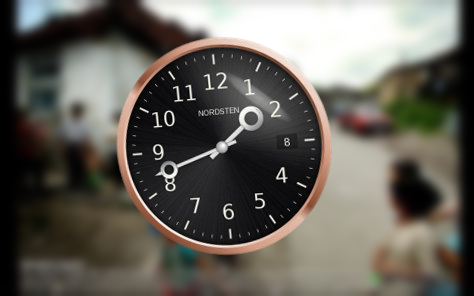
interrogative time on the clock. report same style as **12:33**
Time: **1:42**
